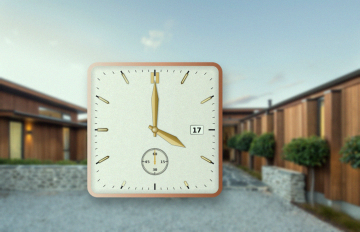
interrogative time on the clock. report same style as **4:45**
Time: **4:00**
